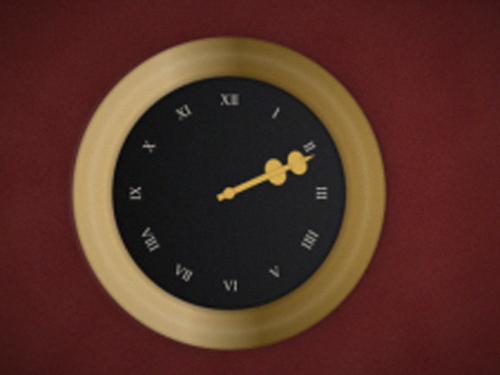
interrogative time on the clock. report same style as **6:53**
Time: **2:11**
